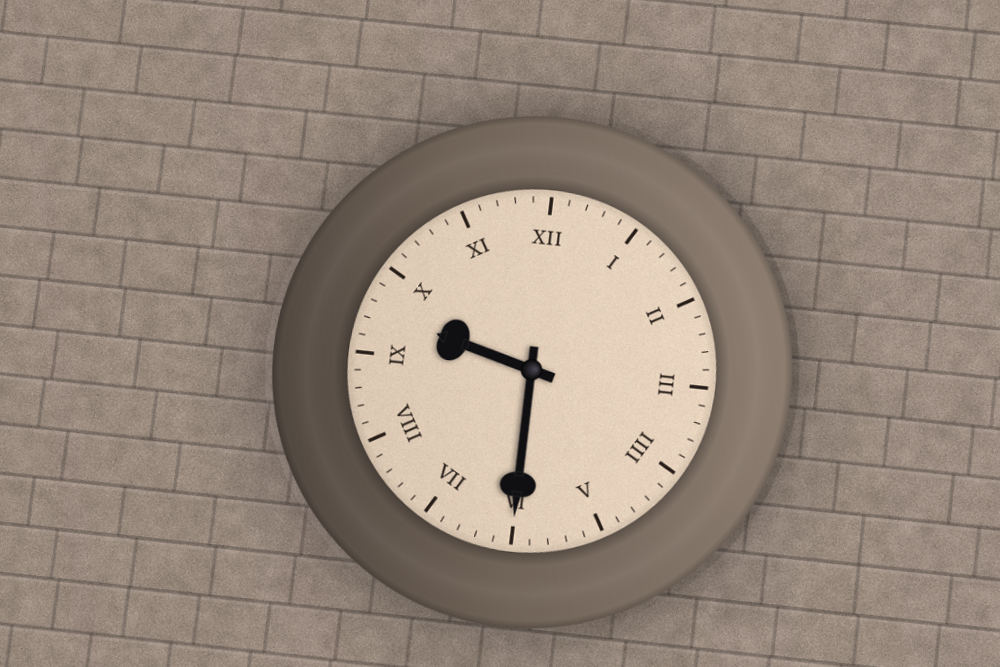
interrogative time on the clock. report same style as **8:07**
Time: **9:30**
